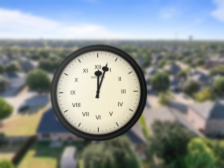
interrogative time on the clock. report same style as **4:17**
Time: **12:03**
